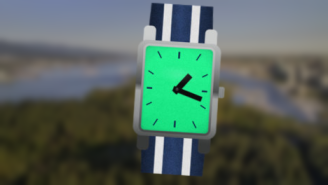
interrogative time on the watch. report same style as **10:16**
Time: **1:18**
